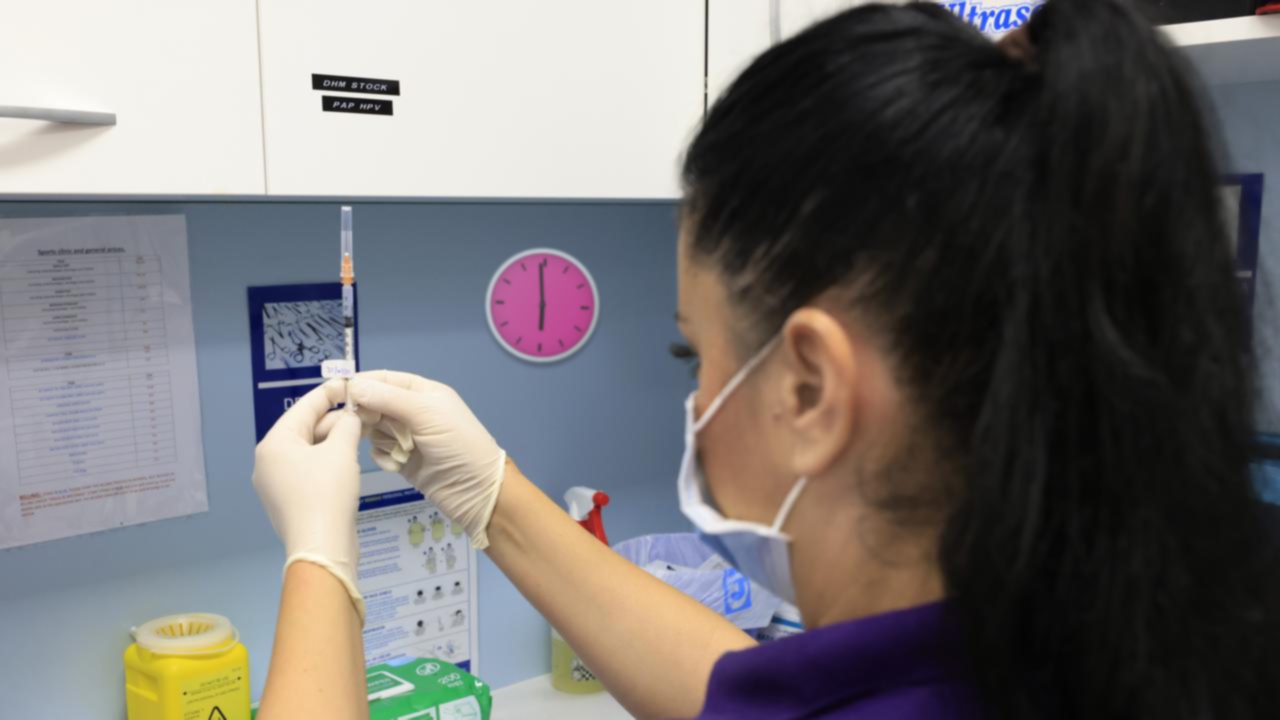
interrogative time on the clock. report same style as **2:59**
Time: **5:59**
